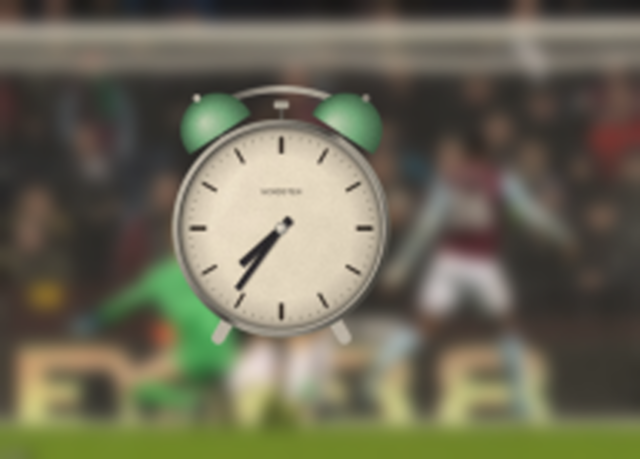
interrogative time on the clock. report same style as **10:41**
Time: **7:36**
